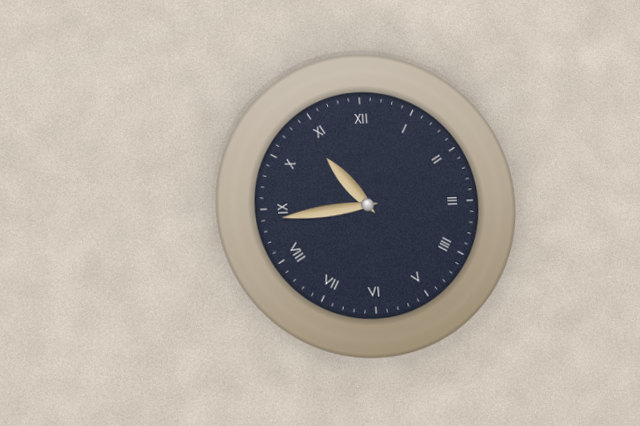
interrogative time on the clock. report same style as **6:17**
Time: **10:44**
